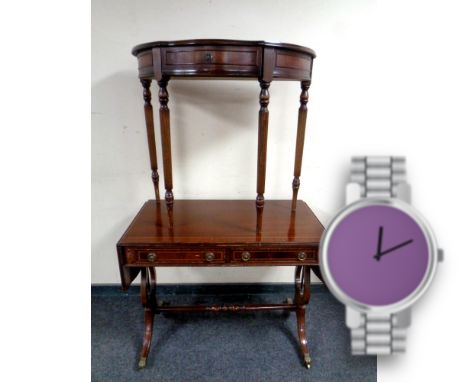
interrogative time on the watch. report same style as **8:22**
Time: **12:11**
